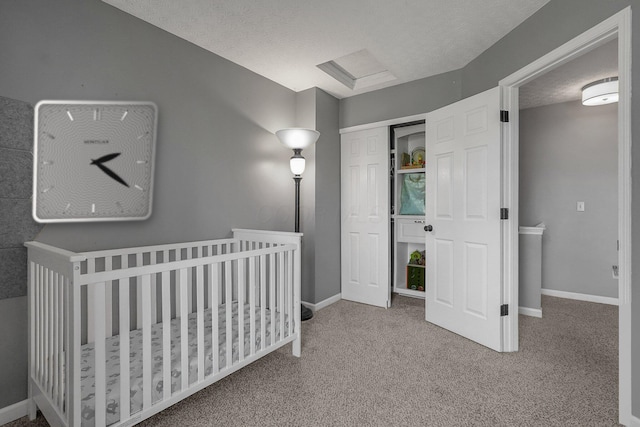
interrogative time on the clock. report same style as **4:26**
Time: **2:21**
